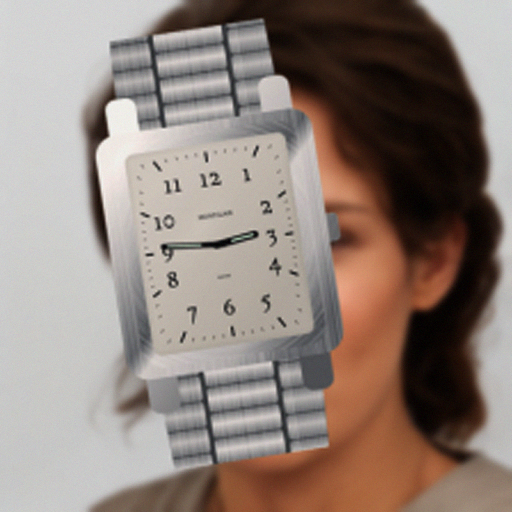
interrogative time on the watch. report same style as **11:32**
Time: **2:46**
